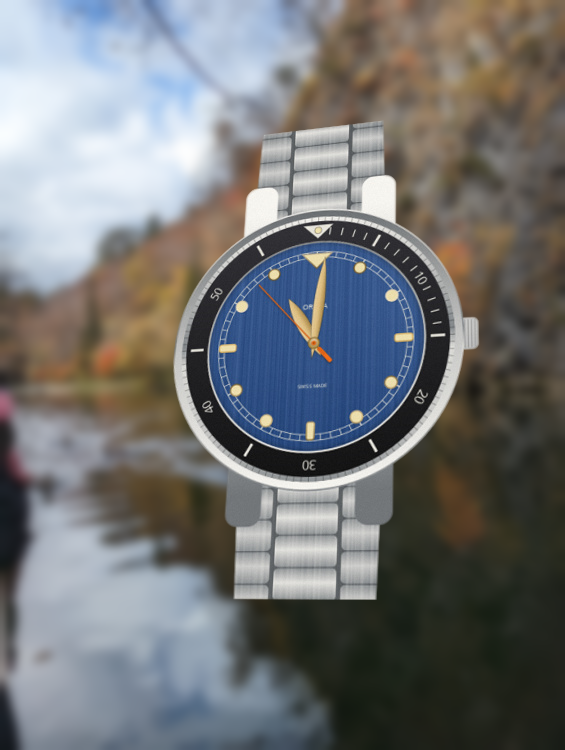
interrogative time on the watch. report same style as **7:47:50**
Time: **11:00:53**
